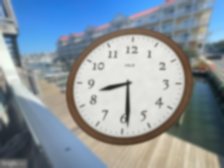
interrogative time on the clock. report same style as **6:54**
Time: **8:29**
